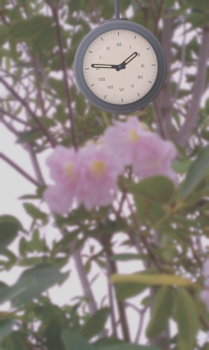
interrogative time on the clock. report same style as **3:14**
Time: **1:46**
